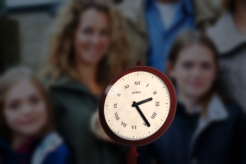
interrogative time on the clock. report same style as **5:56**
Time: **2:24**
